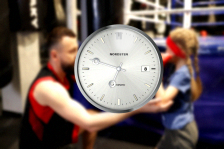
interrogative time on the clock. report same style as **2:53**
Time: **6:48**
